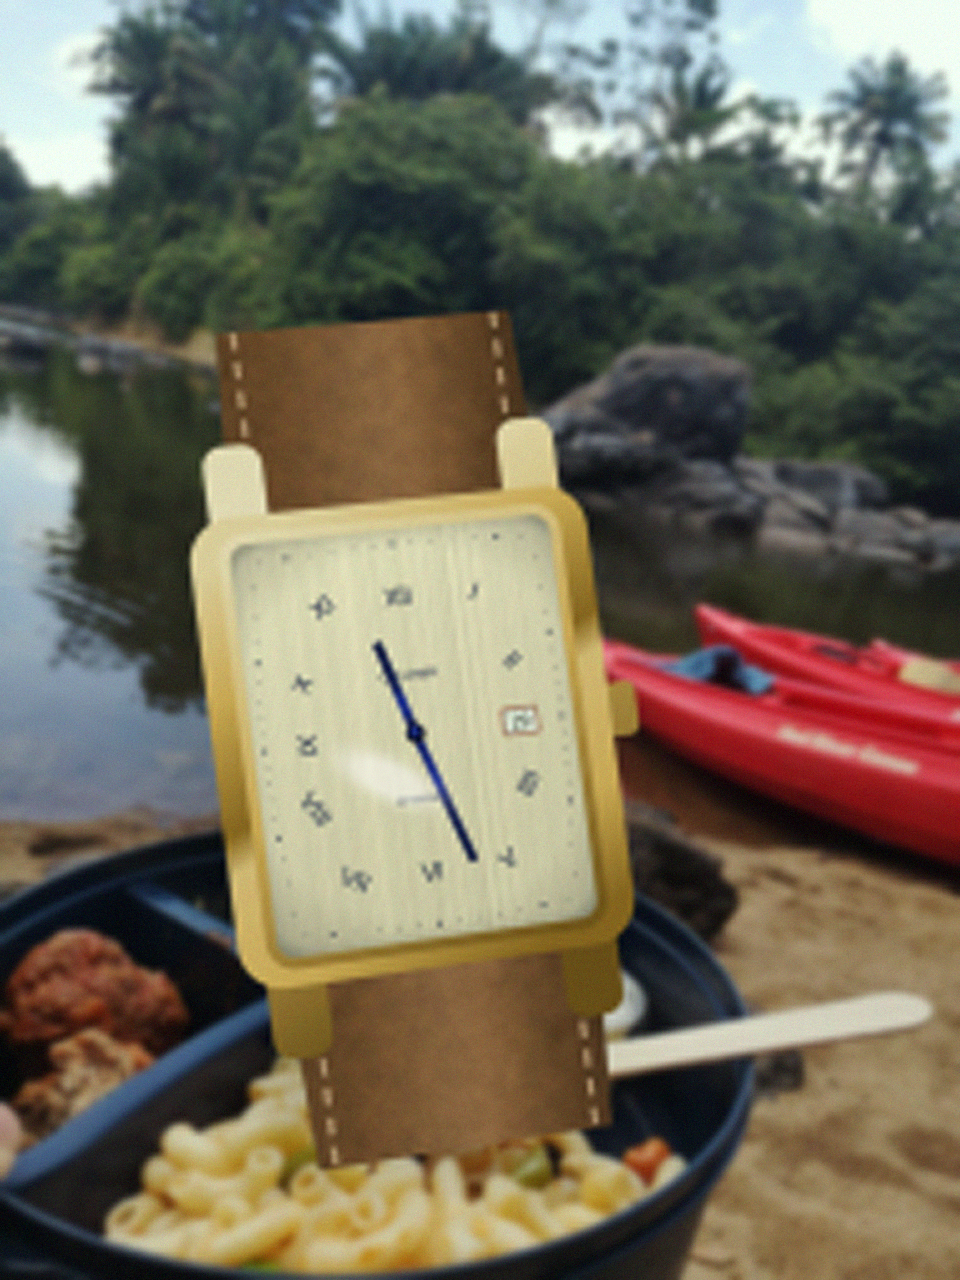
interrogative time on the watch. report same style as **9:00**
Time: **11:27**
